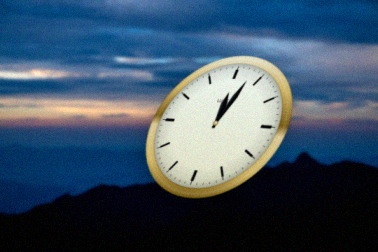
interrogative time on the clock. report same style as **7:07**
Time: **12:03**
